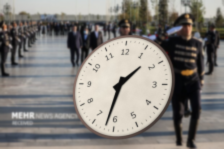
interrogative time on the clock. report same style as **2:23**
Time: **1:32**
